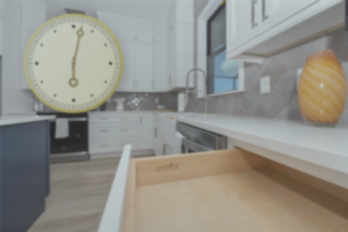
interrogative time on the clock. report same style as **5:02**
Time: **6:02**
